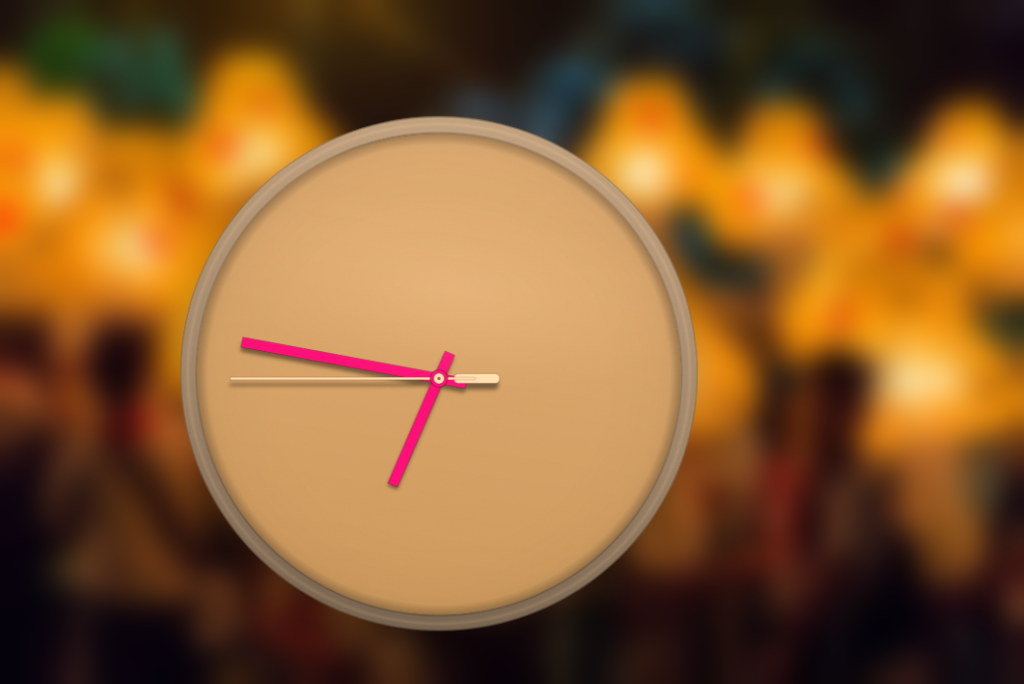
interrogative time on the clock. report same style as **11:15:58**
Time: **6:46:45**
